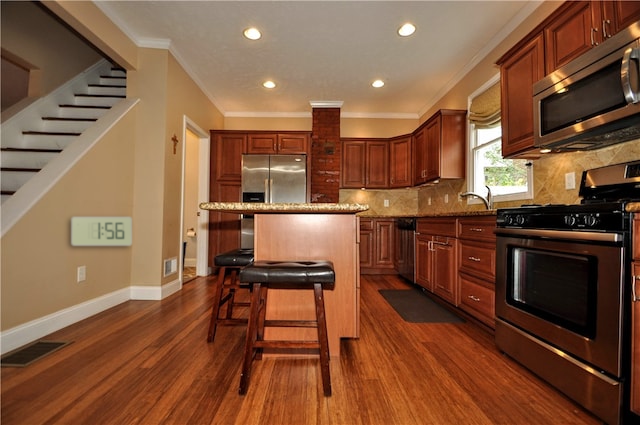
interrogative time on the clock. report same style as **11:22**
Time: **1:56**
